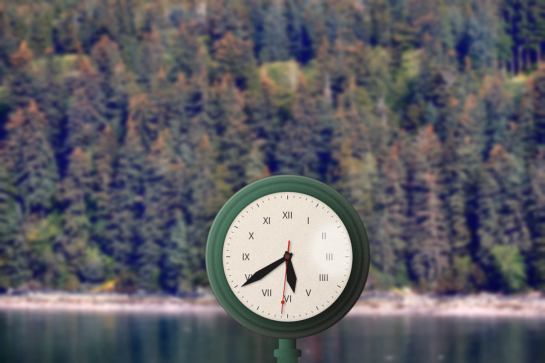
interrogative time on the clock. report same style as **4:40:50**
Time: **5:39:31**
